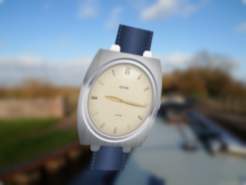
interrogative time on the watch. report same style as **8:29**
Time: **9:16**
